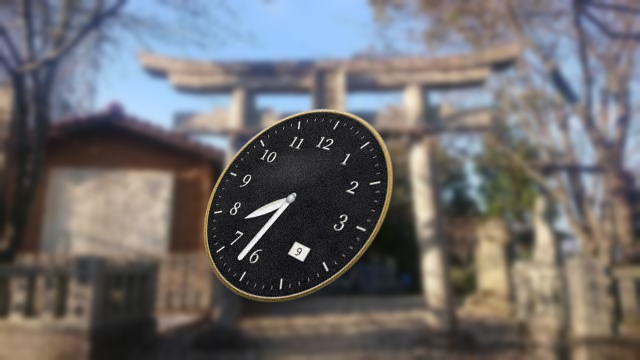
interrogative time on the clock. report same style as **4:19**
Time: **7:32**
